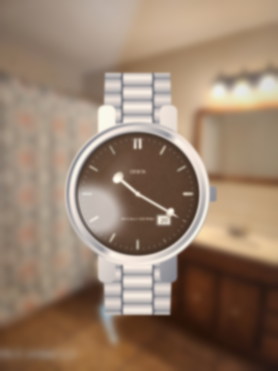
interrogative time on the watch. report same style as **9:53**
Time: **10:20**
